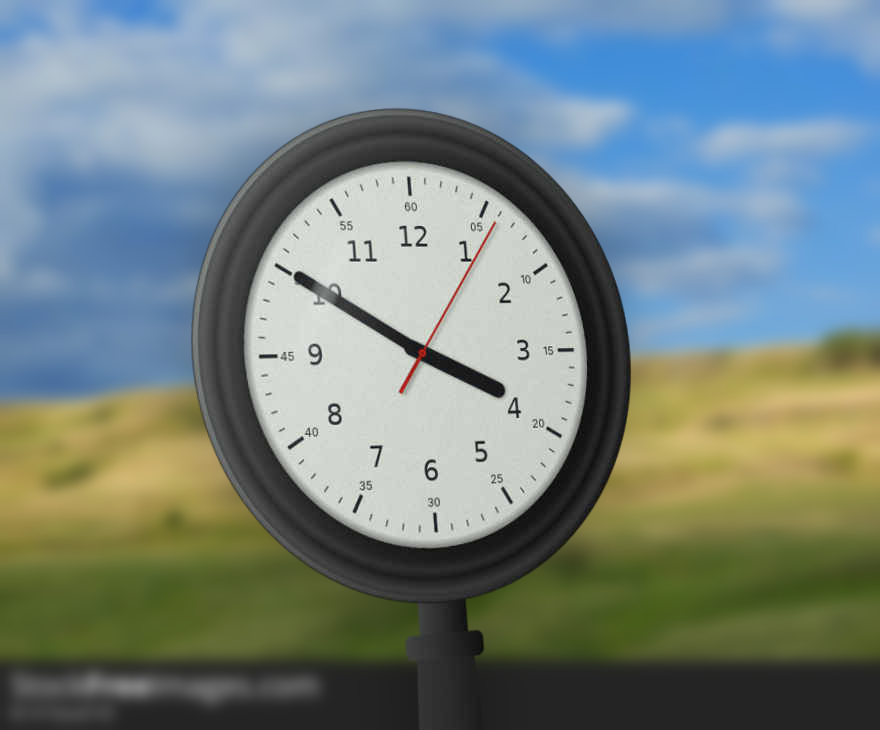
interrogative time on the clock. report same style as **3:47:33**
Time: **3:50:06**
